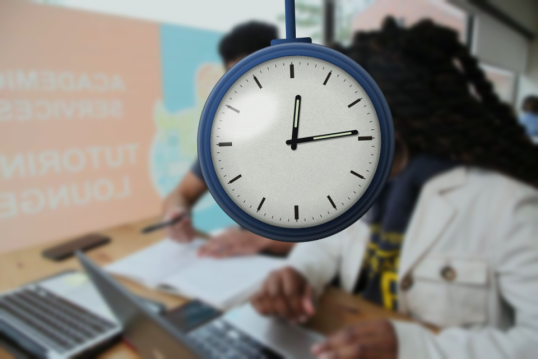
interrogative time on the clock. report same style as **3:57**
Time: **12:14**
